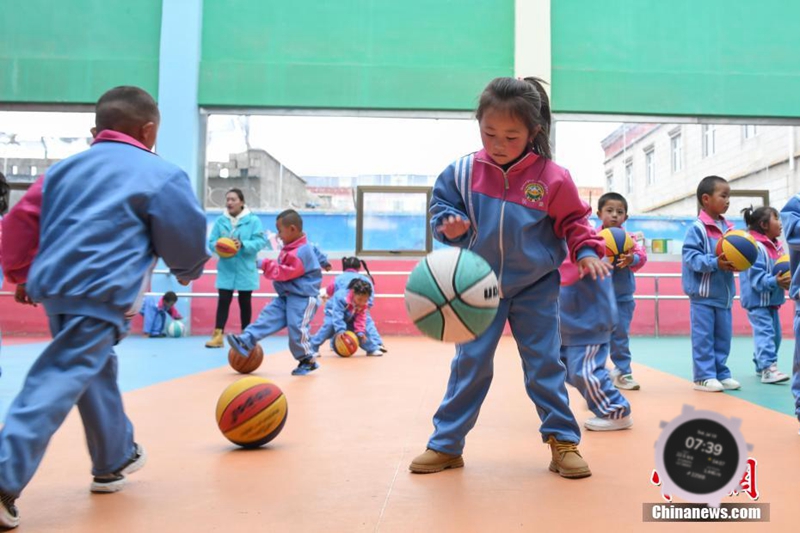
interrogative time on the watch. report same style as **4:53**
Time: **7:39**
